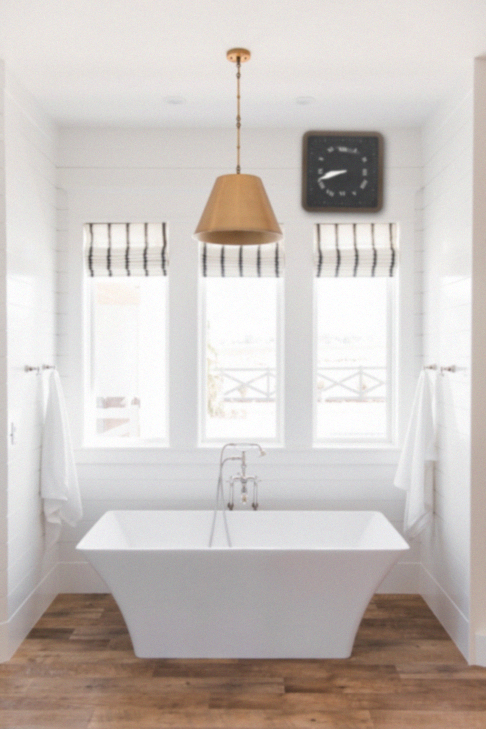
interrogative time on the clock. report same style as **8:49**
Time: **8:42**
